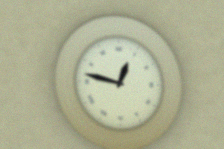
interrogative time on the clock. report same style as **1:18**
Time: **12:47**
